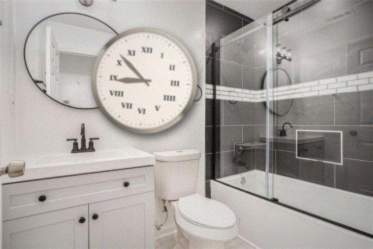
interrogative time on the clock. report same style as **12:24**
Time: **8:52**
